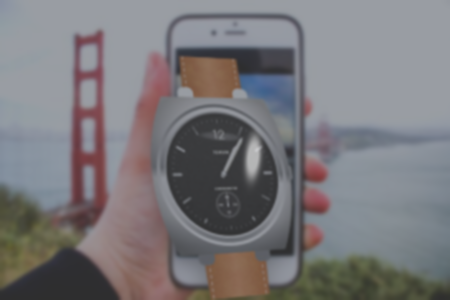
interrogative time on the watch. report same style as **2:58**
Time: **1:06**
